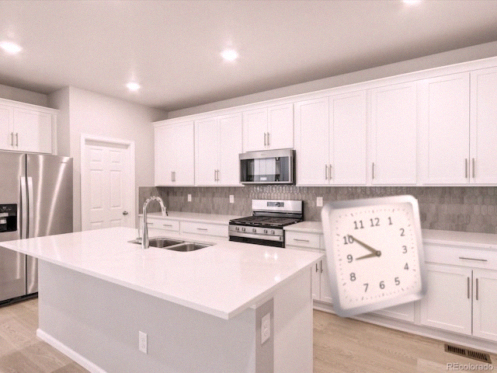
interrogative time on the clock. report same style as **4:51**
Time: **8:51**
